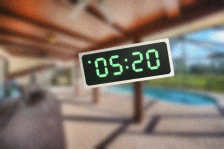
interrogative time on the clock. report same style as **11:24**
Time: **5:20**
